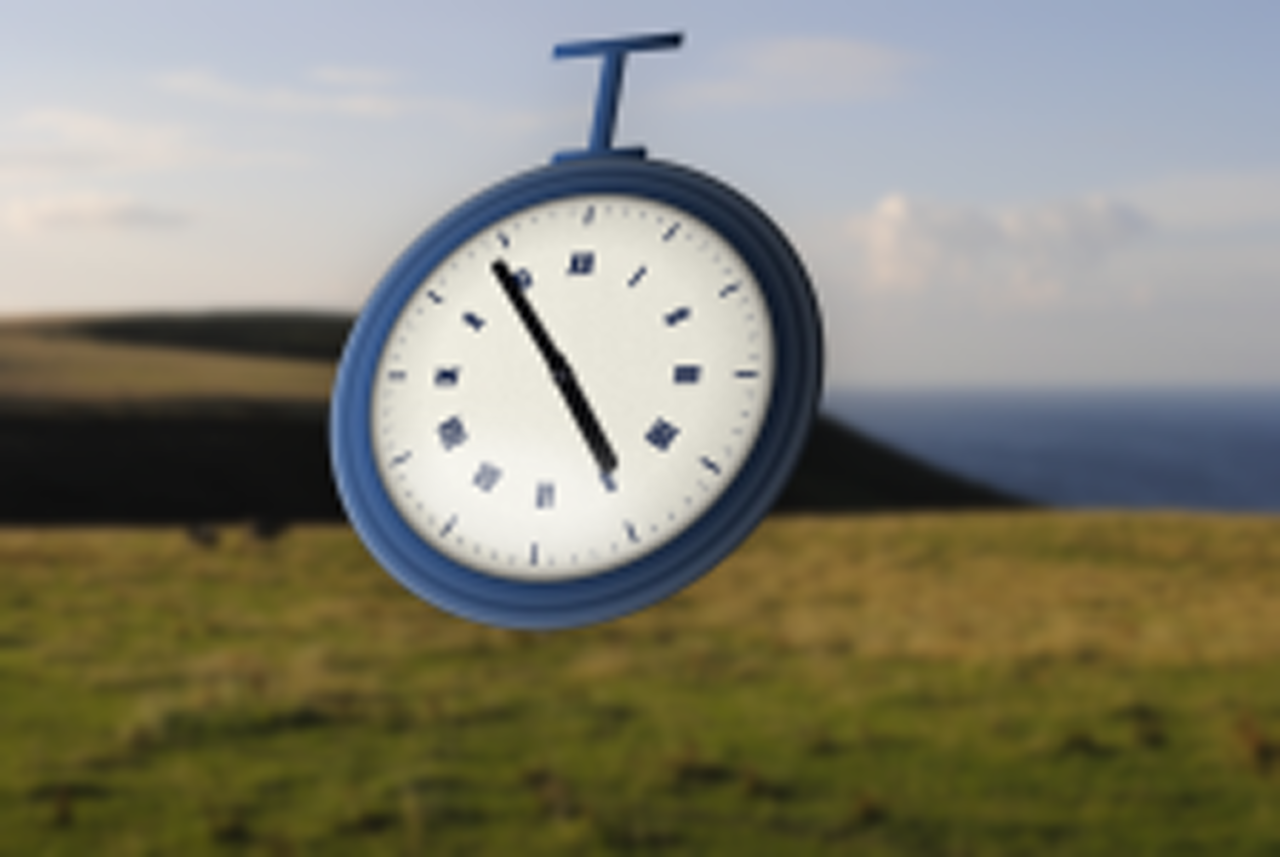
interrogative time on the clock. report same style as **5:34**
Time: **4:54**
